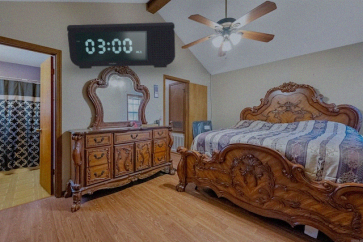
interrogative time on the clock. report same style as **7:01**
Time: **3:00**
